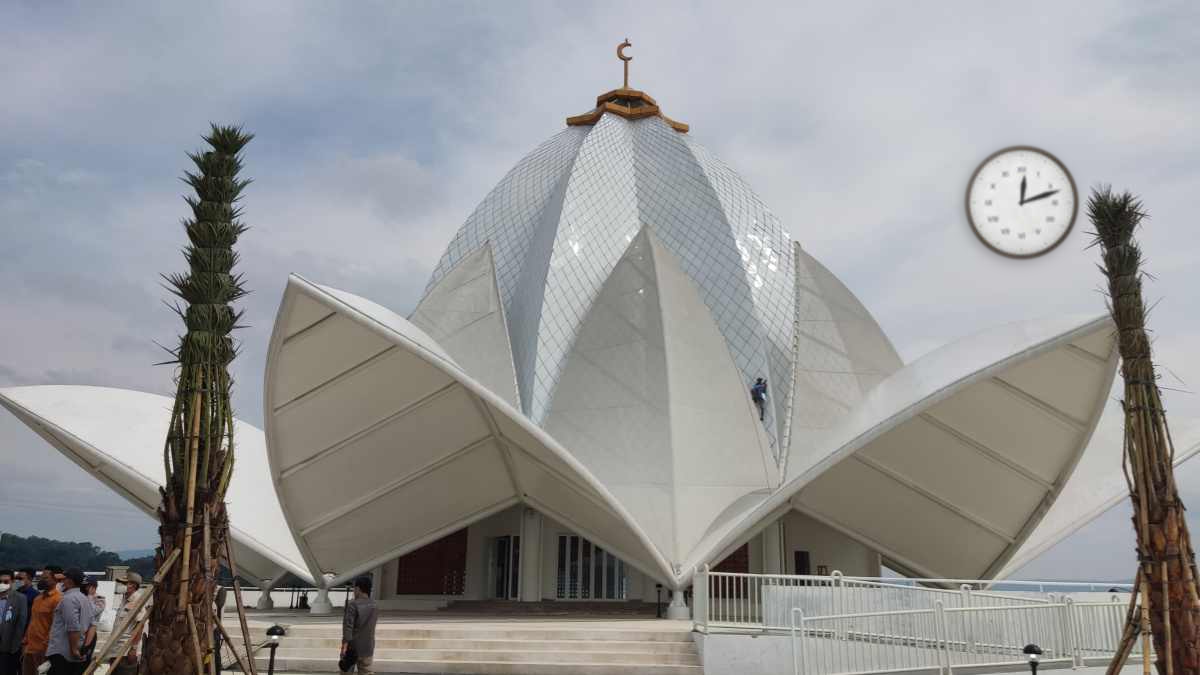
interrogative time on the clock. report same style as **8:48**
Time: **12:12**
